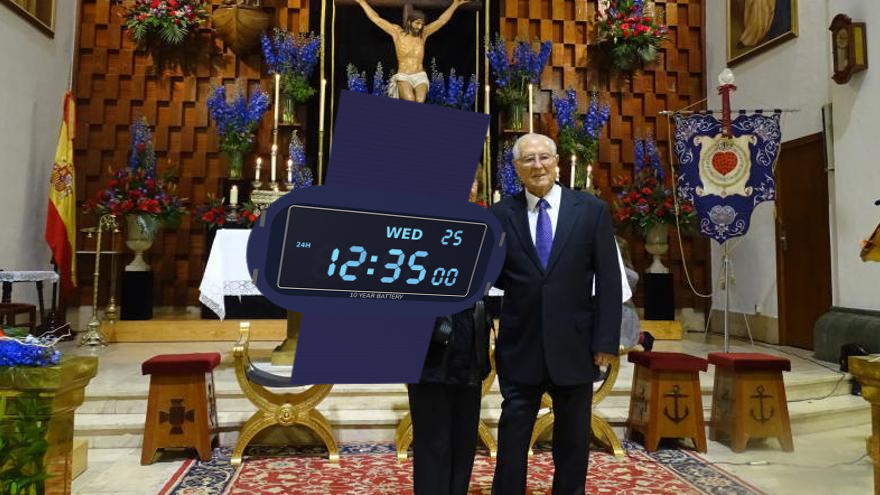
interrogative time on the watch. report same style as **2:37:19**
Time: **12:35:00**
